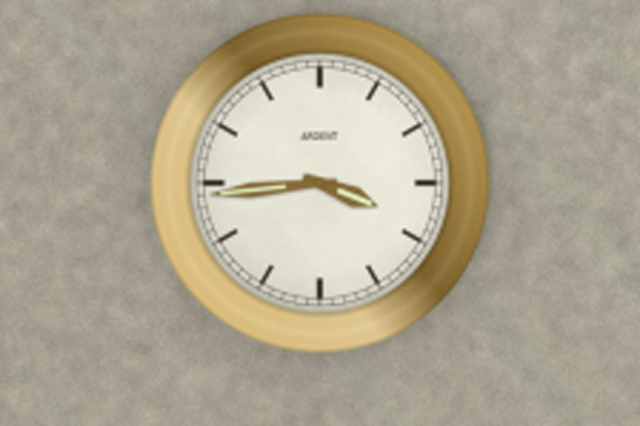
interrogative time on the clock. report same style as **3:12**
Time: **3:44**
